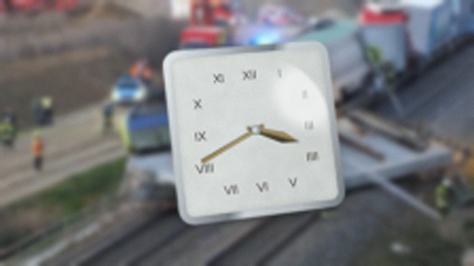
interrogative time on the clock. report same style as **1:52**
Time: **3:41**
